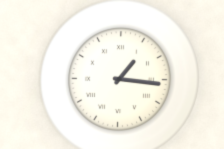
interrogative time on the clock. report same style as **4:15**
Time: **1:16**
